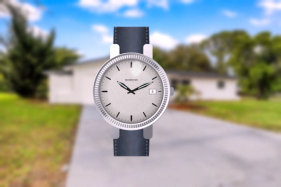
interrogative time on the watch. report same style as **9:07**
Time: **10:11**
